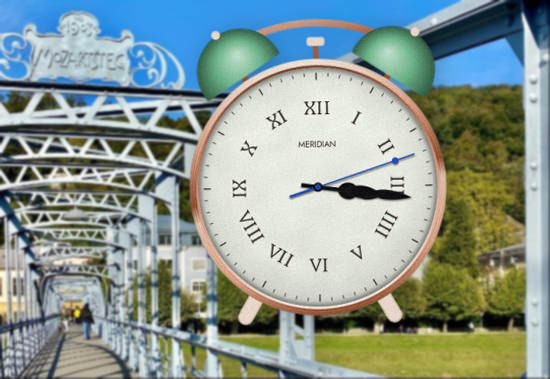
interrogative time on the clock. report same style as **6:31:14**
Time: **3:16:12**
